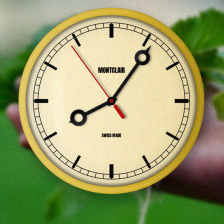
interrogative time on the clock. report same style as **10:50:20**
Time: **8:05:54**
